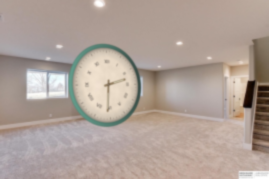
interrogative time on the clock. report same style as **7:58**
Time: **2:31**
